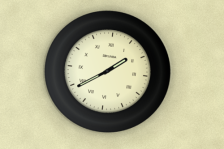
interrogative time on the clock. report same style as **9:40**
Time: **1:39**
